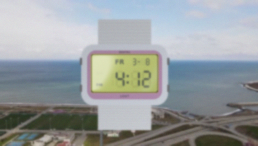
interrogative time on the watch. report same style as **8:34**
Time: **4:12**
